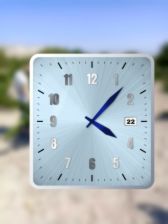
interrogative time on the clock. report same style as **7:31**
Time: **4:07**
